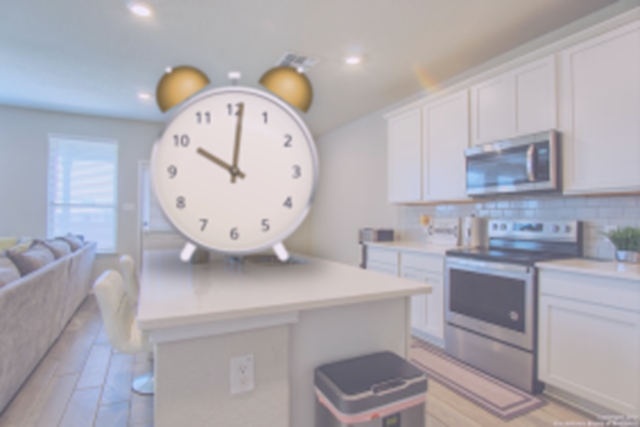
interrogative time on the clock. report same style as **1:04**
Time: **10:01**
